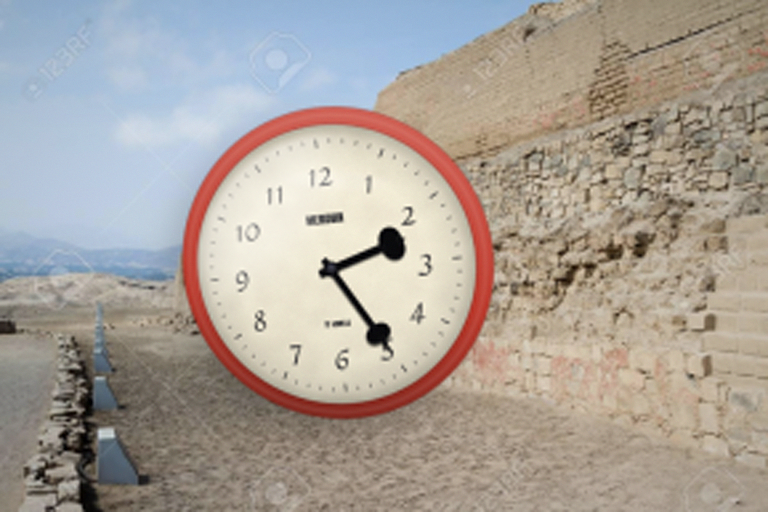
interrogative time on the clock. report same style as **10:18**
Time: **2:25**
